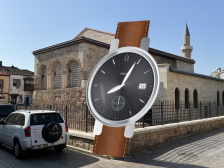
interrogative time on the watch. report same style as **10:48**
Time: **8:04**
